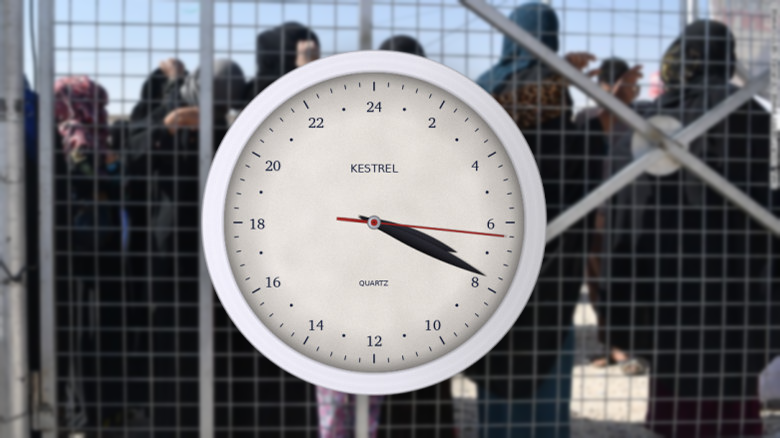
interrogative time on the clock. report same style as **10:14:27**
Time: **7:19:16**
